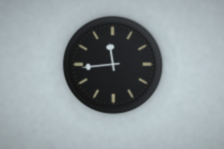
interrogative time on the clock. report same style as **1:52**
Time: **11:44**
